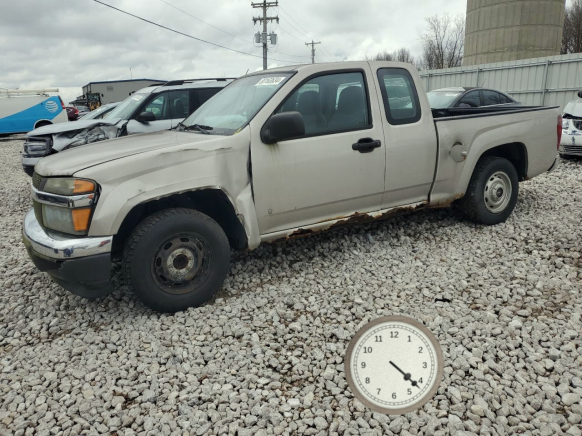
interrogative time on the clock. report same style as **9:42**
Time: **4:22**
